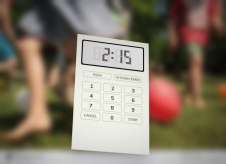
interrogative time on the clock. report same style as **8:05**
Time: **2:15**
